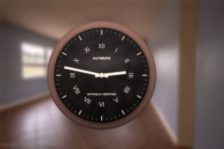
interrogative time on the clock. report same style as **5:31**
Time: **2:47**
